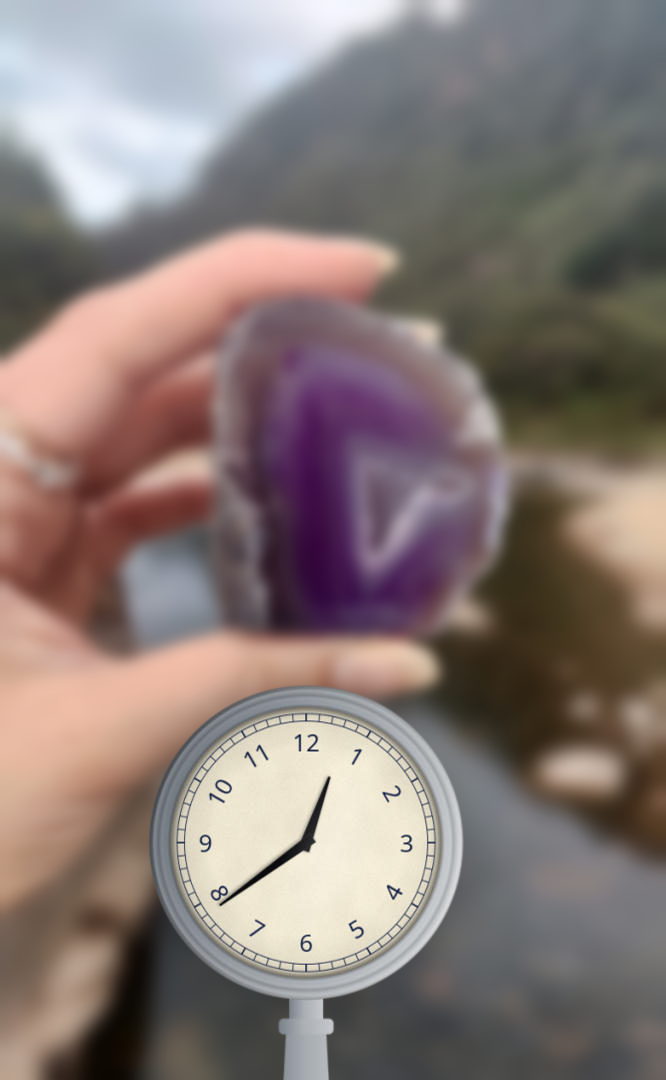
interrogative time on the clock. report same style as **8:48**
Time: **12:39**
